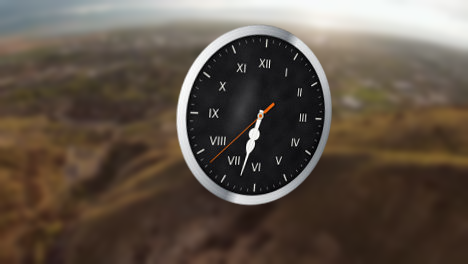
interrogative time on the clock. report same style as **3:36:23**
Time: **6:32:38**
